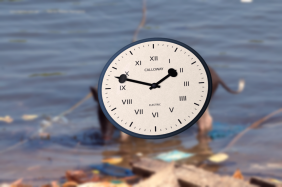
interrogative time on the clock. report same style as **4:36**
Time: **1:48**
